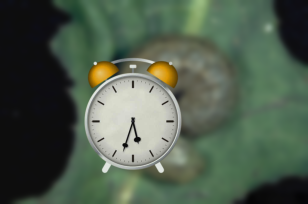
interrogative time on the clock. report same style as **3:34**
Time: **5:33**
